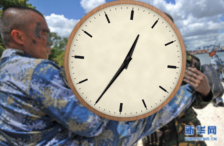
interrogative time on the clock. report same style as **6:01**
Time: **12:35**
